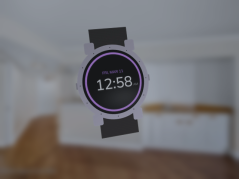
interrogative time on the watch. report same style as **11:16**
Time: **12:58**
